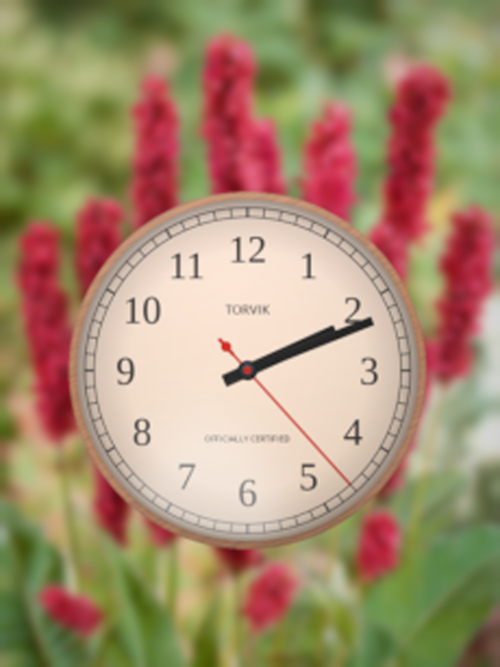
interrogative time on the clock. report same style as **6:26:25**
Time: **2:11:23**
